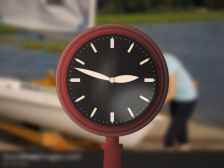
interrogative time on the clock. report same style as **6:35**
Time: **2:48**
